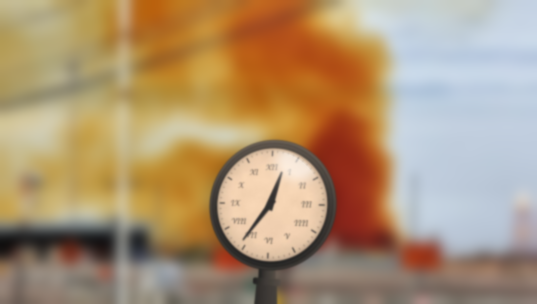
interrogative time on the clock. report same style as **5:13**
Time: **12:36**
